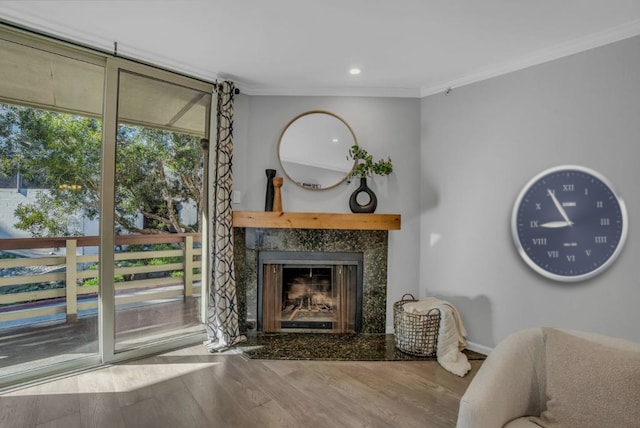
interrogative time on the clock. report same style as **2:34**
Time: **8:55**
